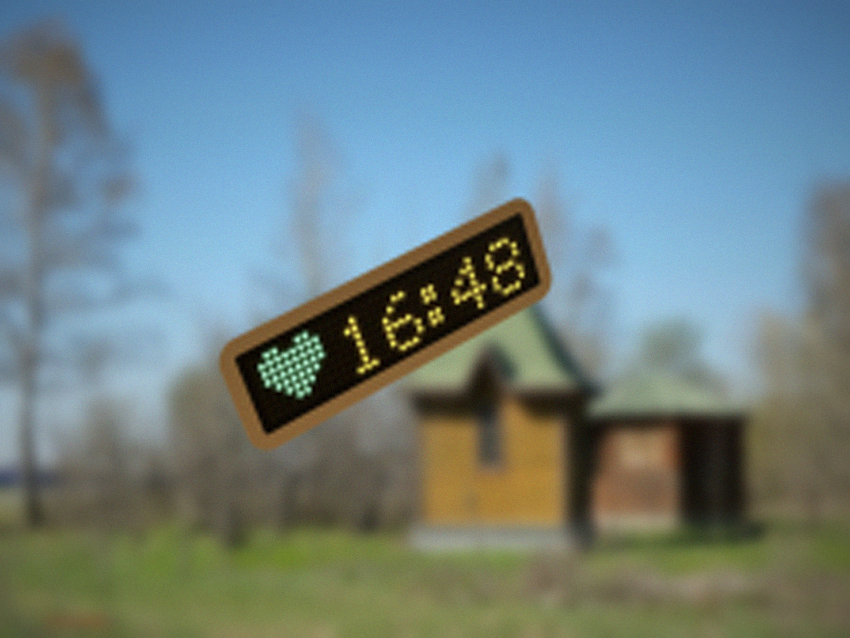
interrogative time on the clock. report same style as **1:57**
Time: **16:48**
